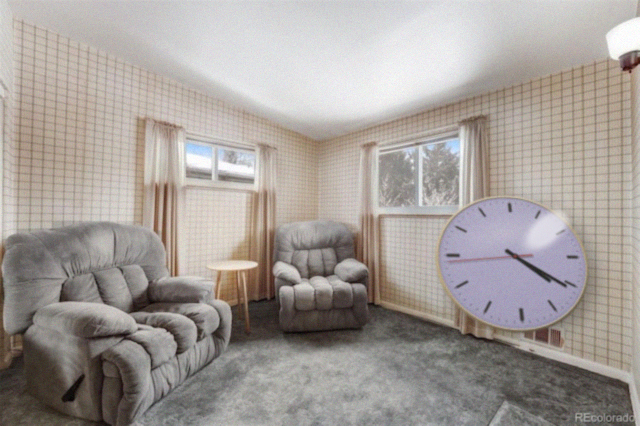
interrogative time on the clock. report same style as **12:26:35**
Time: **4:20:44**
